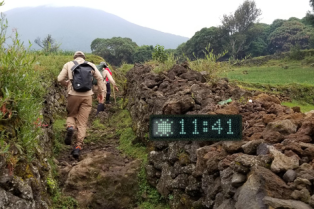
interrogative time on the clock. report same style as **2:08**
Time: **11:41**
